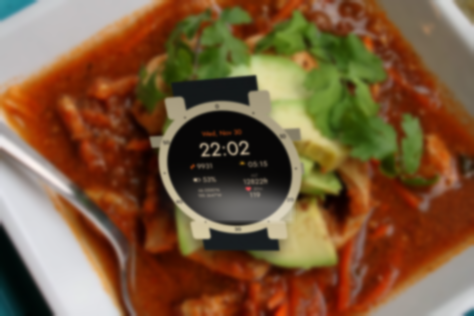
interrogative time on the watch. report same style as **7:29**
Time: **22:02**
